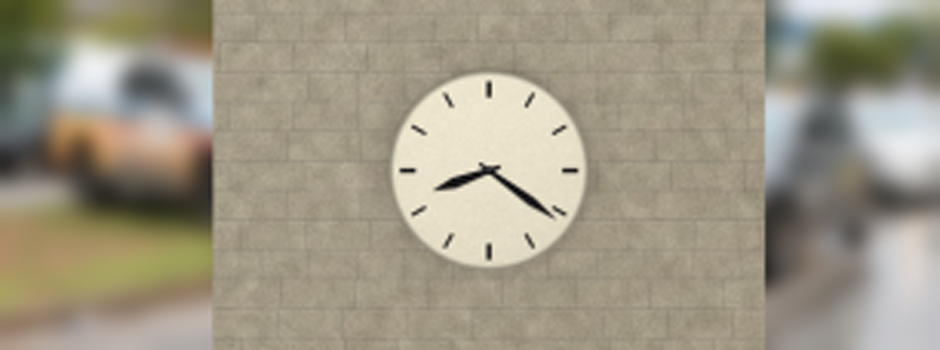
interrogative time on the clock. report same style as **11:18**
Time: **8:21**
